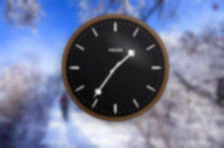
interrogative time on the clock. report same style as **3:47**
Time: **1:36**
